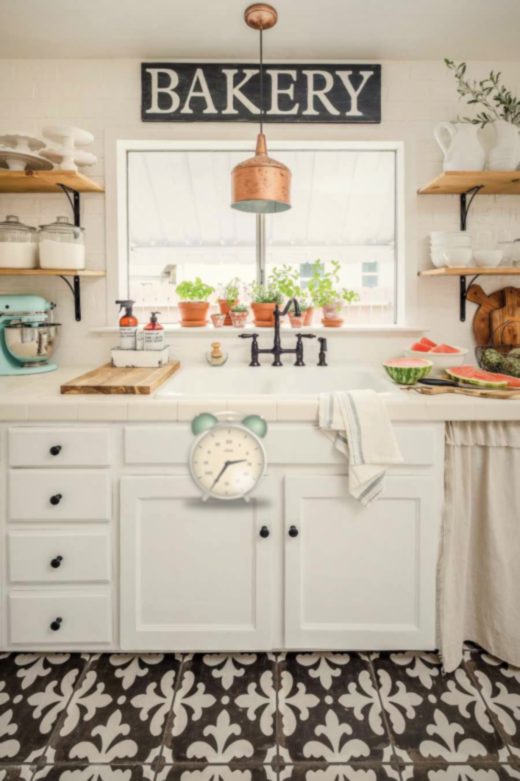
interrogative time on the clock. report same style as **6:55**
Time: **2:35**
